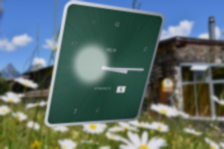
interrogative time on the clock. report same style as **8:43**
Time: **3:15**
